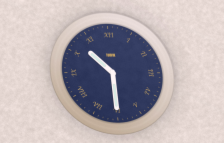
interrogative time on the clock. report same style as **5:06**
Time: **10:30**
